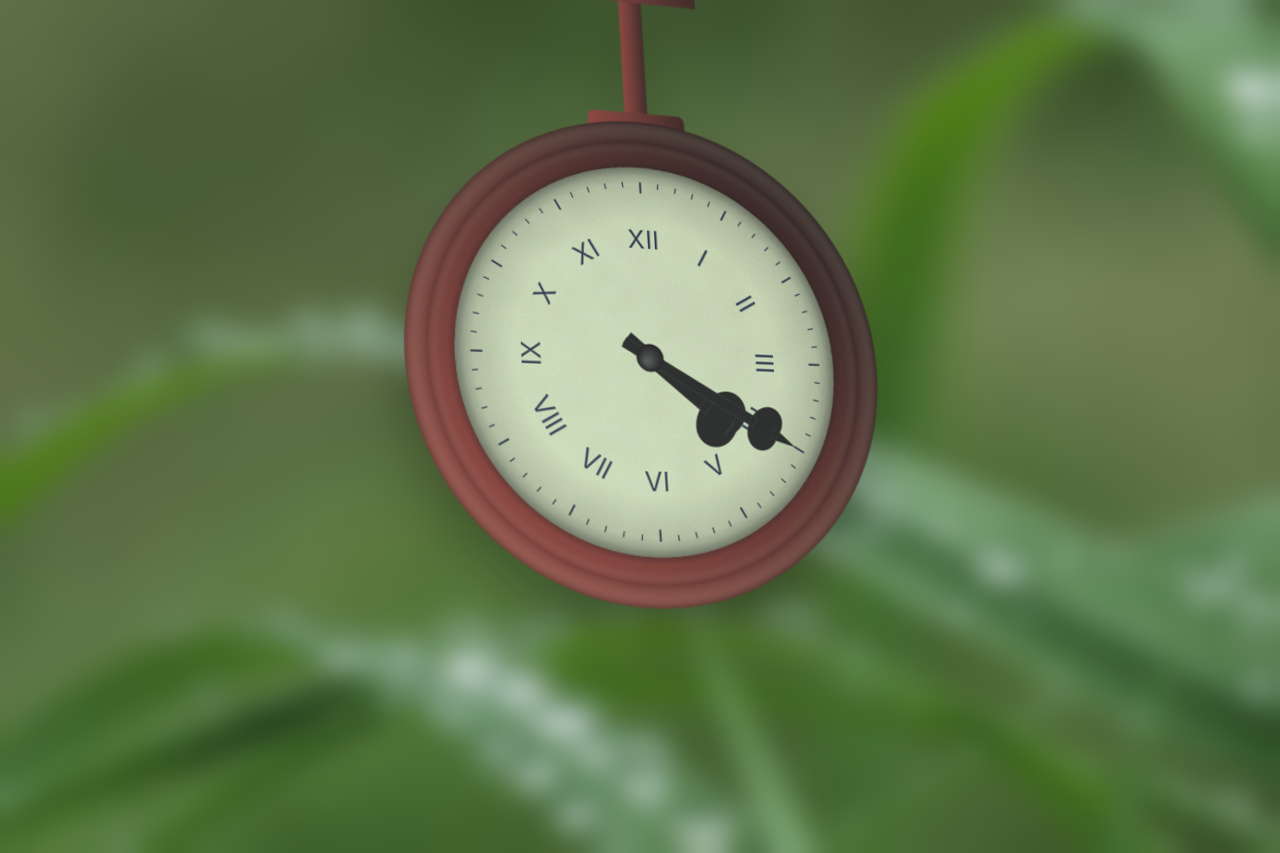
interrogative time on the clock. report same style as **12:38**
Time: **4:20**
